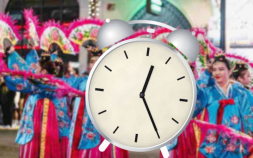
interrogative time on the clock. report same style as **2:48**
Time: **12:25**
